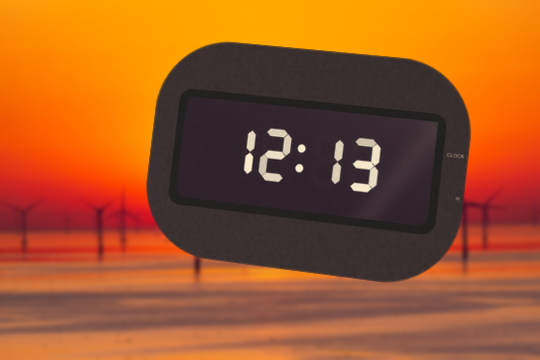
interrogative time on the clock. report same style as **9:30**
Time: **12:13**
